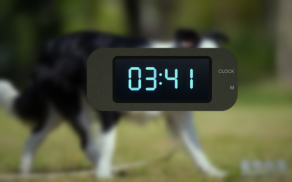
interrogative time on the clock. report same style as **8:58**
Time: **3:41**
